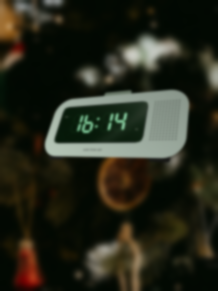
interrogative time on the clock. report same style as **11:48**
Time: **16:14**
